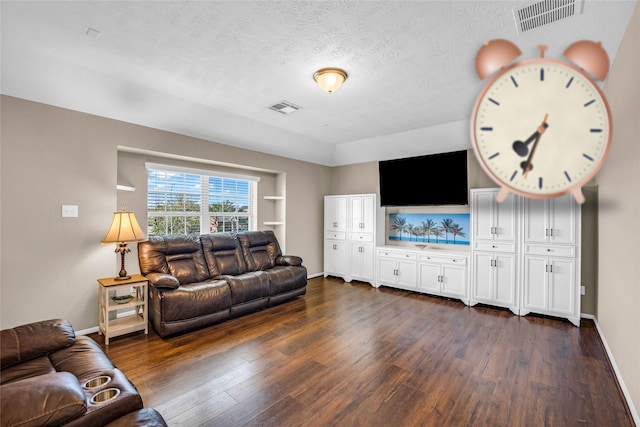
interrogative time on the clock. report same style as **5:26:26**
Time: **7:33:33**
